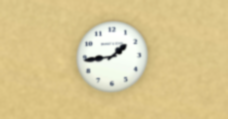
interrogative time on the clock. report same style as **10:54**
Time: **1:44**
